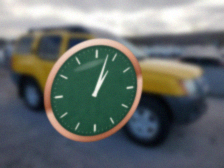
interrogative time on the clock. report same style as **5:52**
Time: **1:03**
